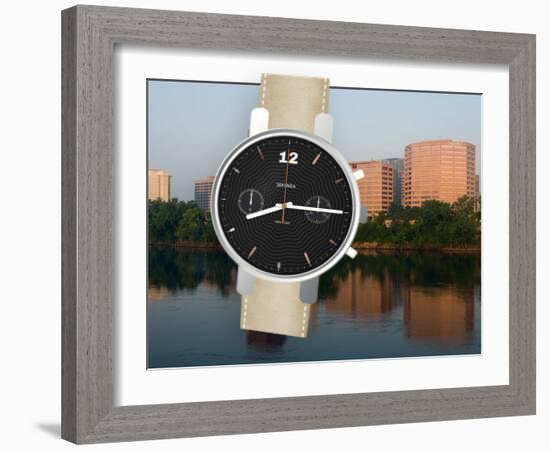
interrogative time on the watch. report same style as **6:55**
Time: **8:15**
